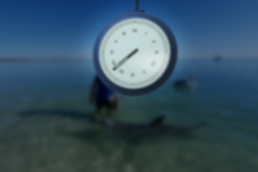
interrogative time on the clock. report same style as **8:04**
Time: **7:38**
